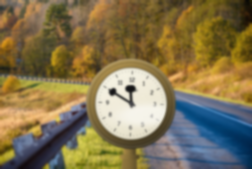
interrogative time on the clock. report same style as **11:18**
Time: **11:50**
